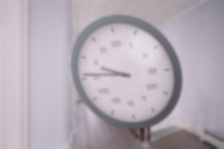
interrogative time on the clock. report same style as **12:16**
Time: **9:46**
